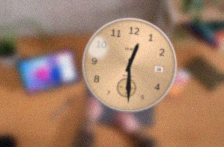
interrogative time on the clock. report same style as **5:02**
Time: **12:29**
